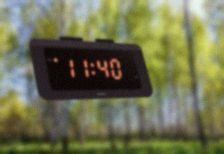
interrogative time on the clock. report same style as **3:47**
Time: **11:40**
